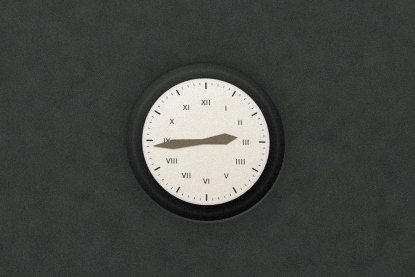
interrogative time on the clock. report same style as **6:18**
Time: **2:44**
